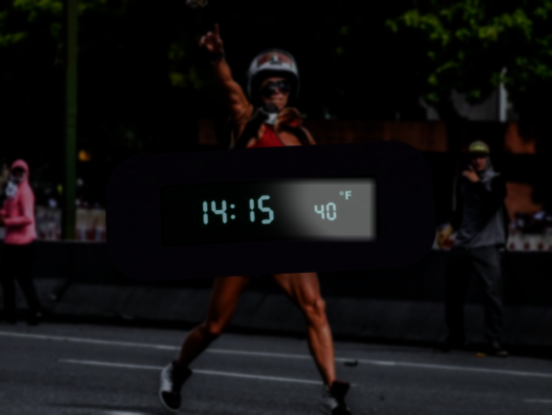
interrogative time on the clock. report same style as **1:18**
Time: **14:15**
